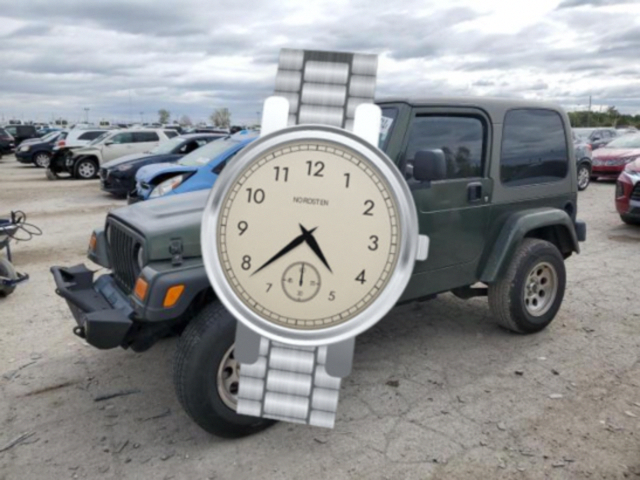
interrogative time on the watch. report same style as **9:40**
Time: **4:38**
